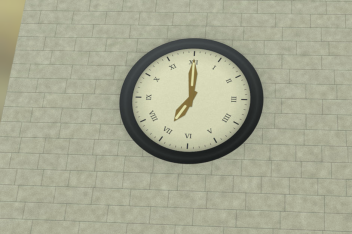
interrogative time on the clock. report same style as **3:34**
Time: **7:00**
